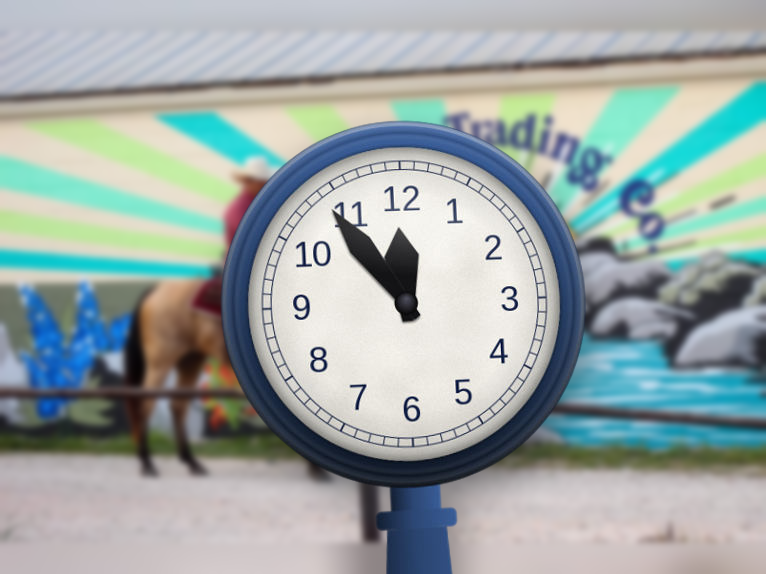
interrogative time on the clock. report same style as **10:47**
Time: **11:54**
